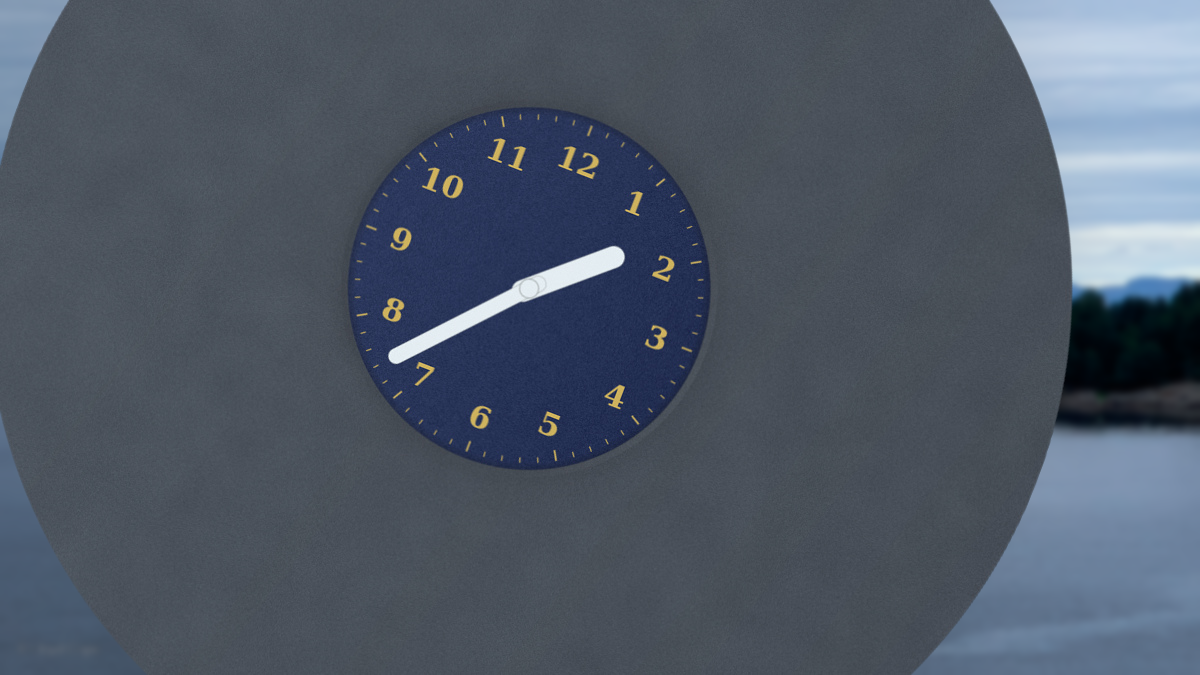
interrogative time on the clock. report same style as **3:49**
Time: **1:37**
